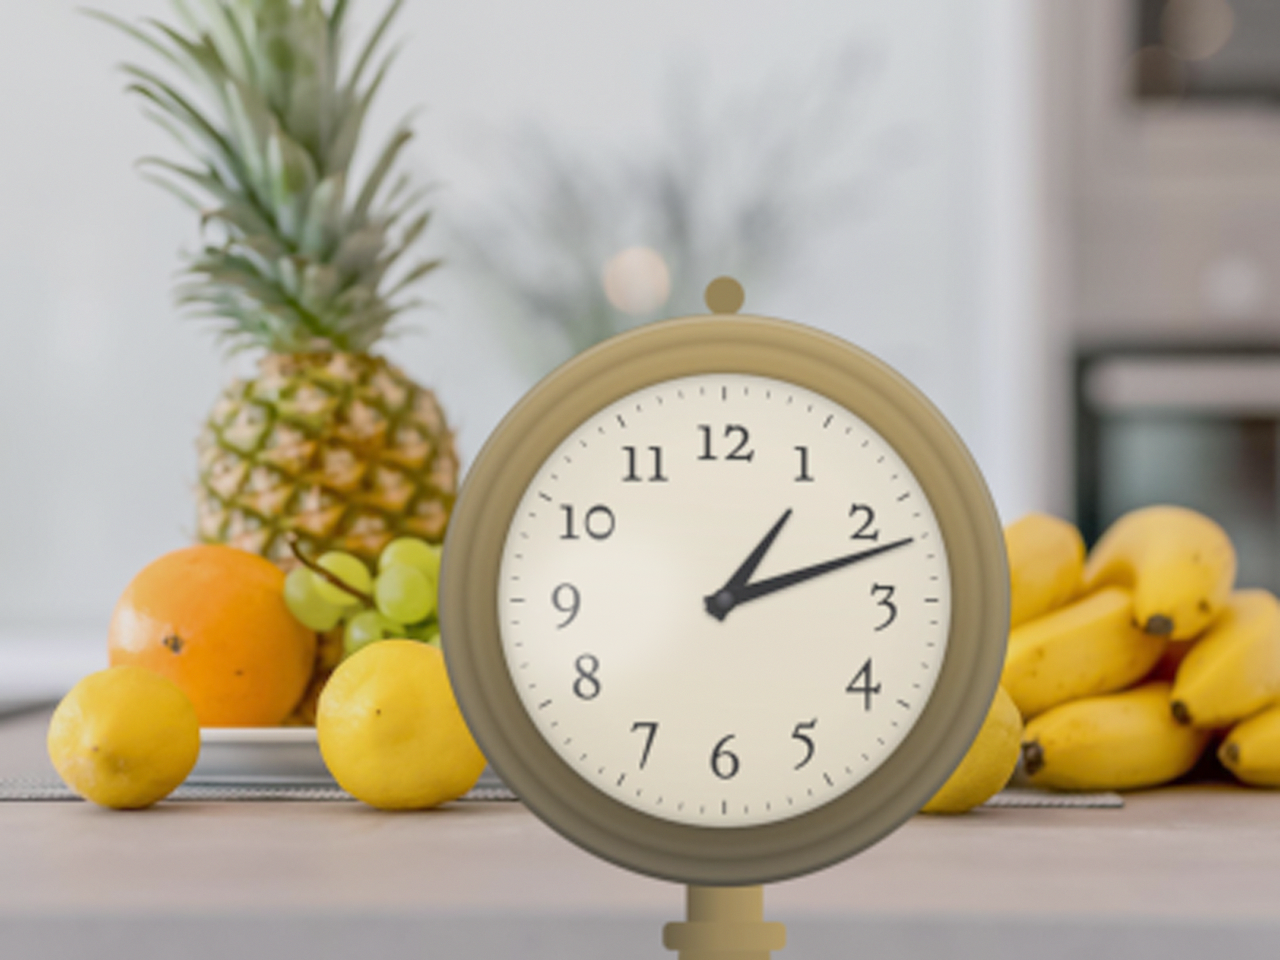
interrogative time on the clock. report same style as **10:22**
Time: **1:12**
